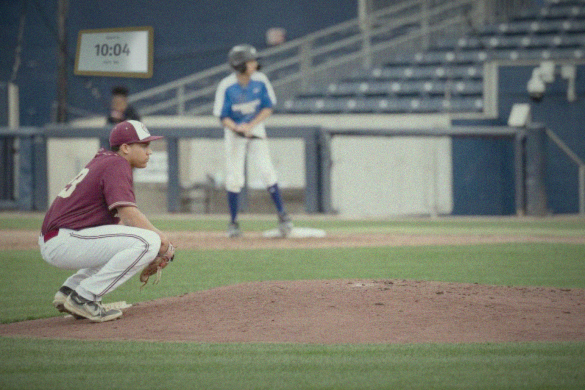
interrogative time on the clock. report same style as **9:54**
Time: **10:04**
